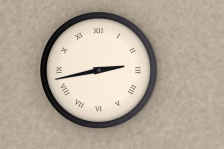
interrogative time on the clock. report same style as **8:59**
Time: **2:43**
